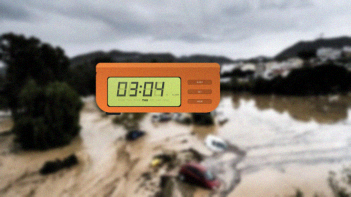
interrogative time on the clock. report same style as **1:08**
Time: **3:04**
